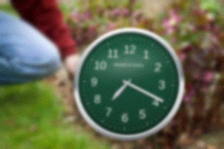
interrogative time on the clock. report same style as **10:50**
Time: **7:19**
